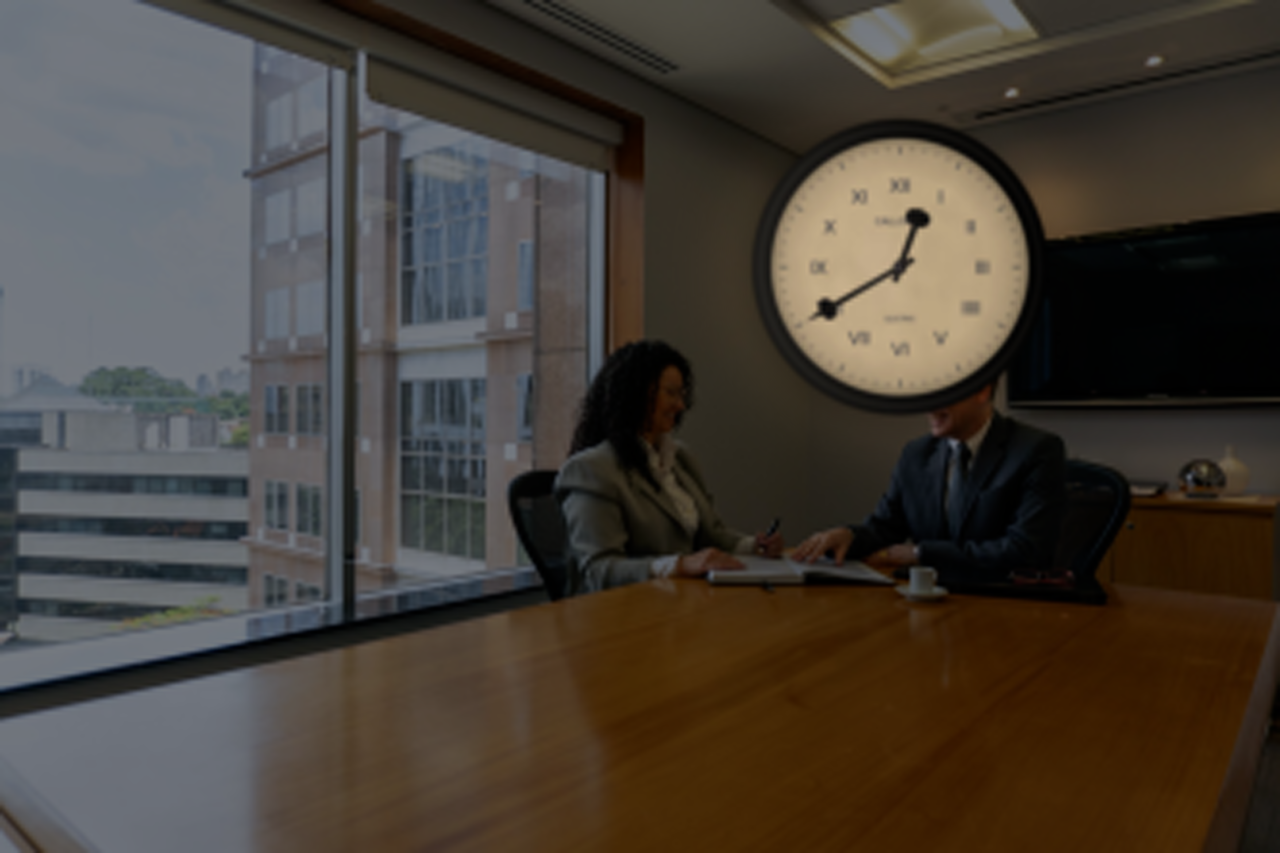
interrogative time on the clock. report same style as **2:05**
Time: **12:40**
